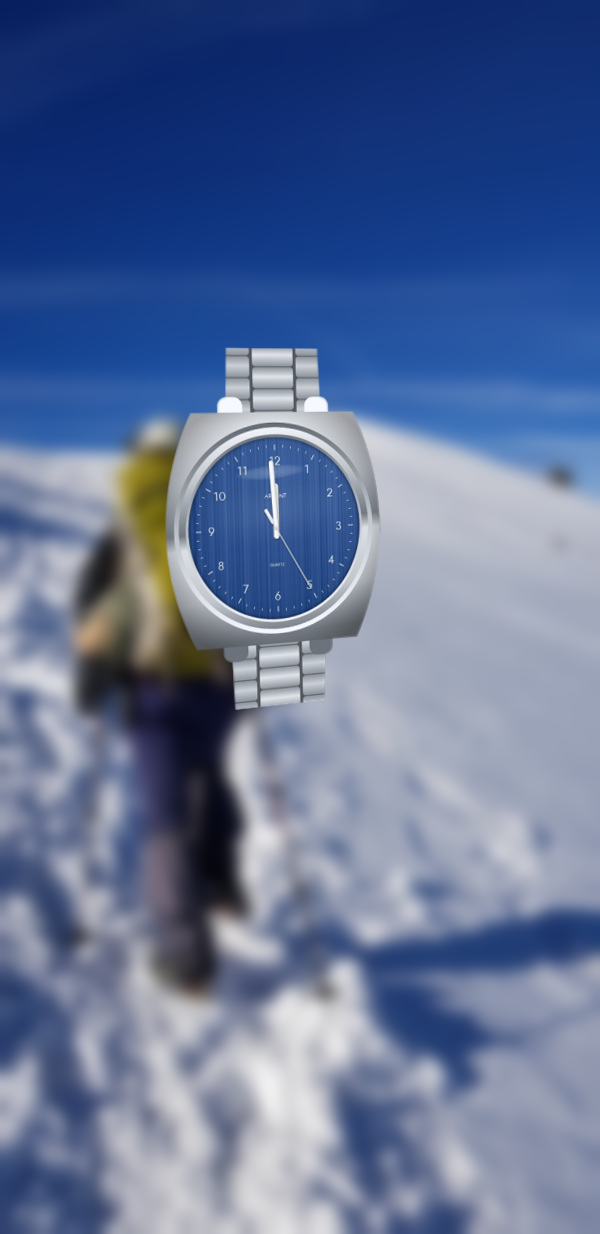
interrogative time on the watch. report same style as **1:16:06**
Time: **11:59:25**
